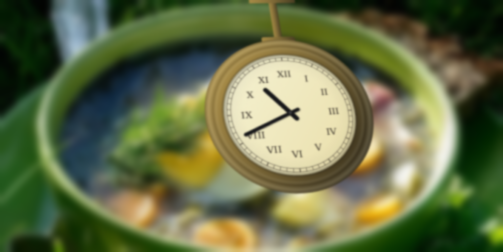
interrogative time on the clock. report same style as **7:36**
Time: **10:41**
